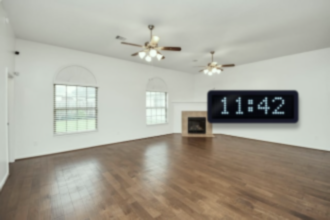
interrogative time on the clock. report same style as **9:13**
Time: **11:42**
